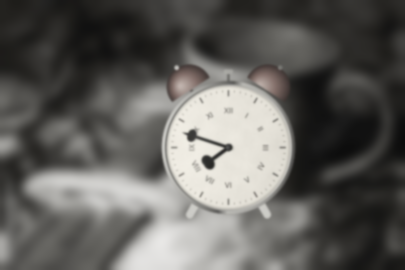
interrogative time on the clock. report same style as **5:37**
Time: **7:48**
